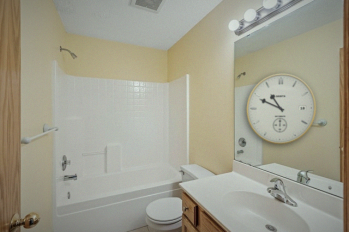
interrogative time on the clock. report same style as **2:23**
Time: **10:49**
